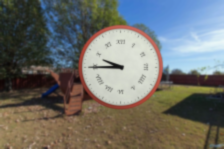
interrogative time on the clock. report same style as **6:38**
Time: **9:45**
